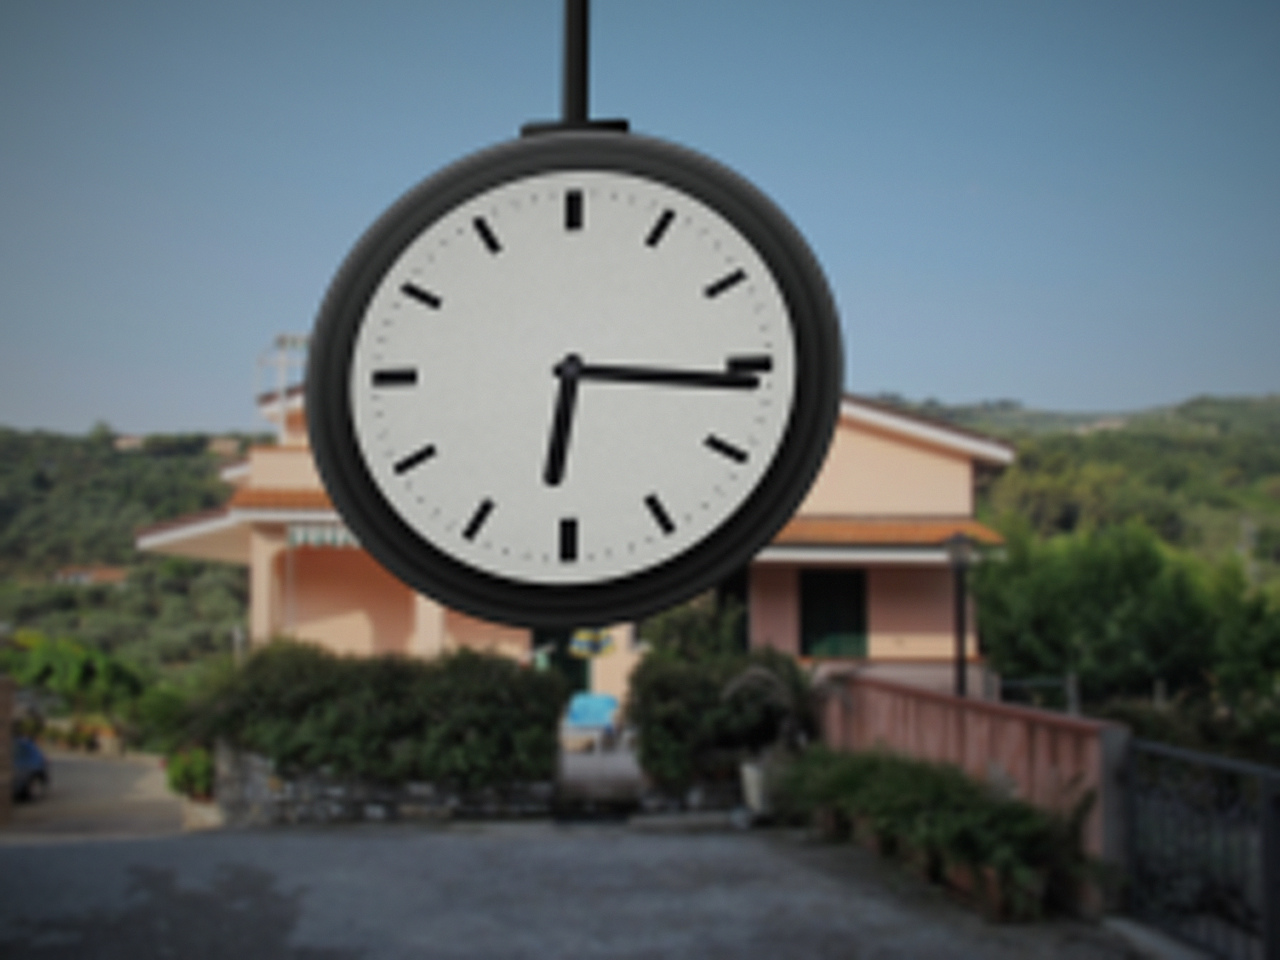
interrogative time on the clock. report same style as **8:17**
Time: **6:16**
